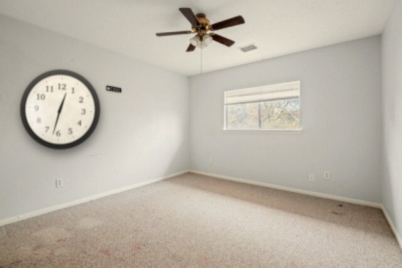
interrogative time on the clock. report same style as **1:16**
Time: **12:32**
